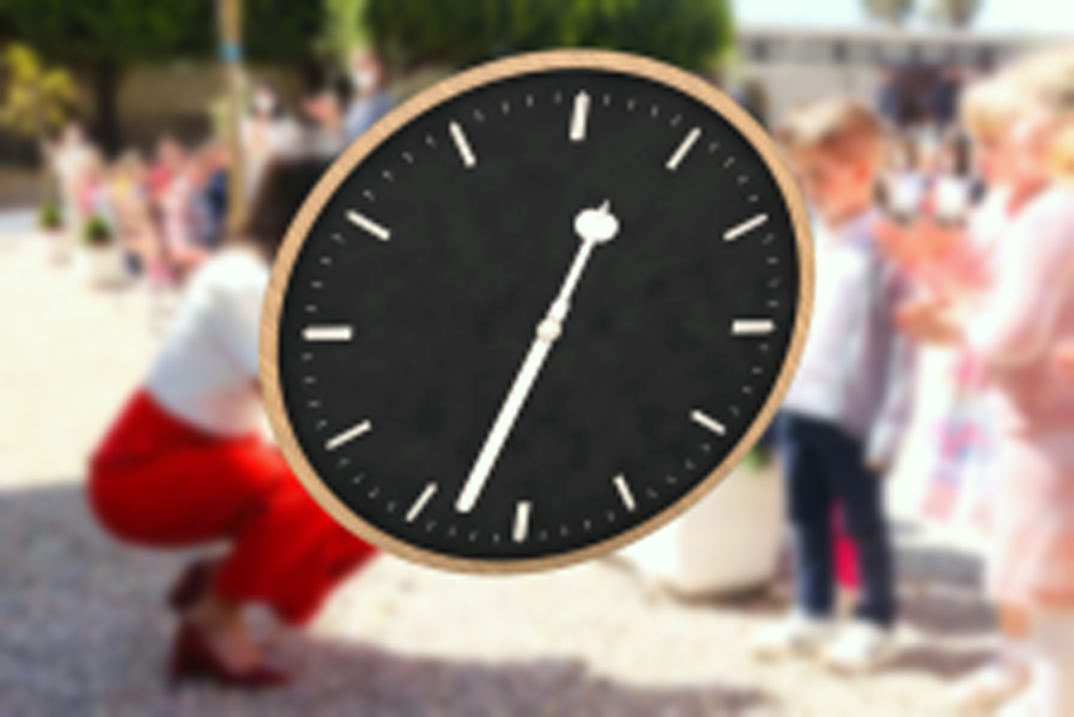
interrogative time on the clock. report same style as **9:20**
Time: **12:33**
